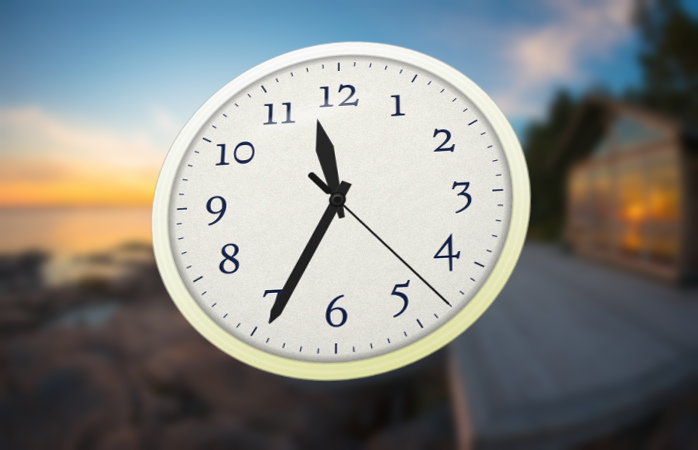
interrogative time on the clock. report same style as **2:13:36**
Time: **11:34:23**
